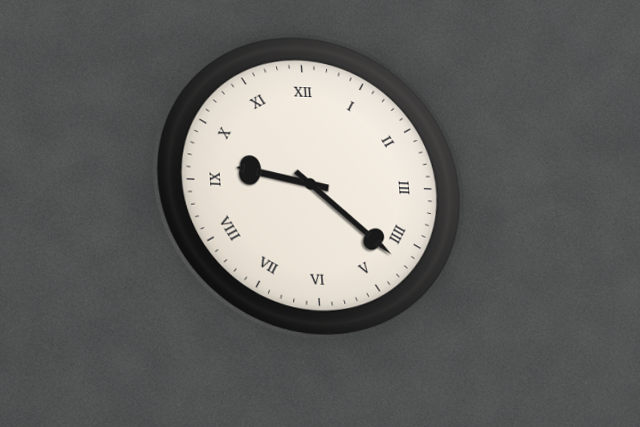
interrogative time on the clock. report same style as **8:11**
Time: **9:22**
